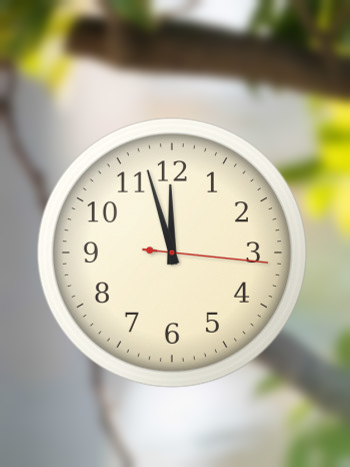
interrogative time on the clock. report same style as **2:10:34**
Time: **11:57:16**
